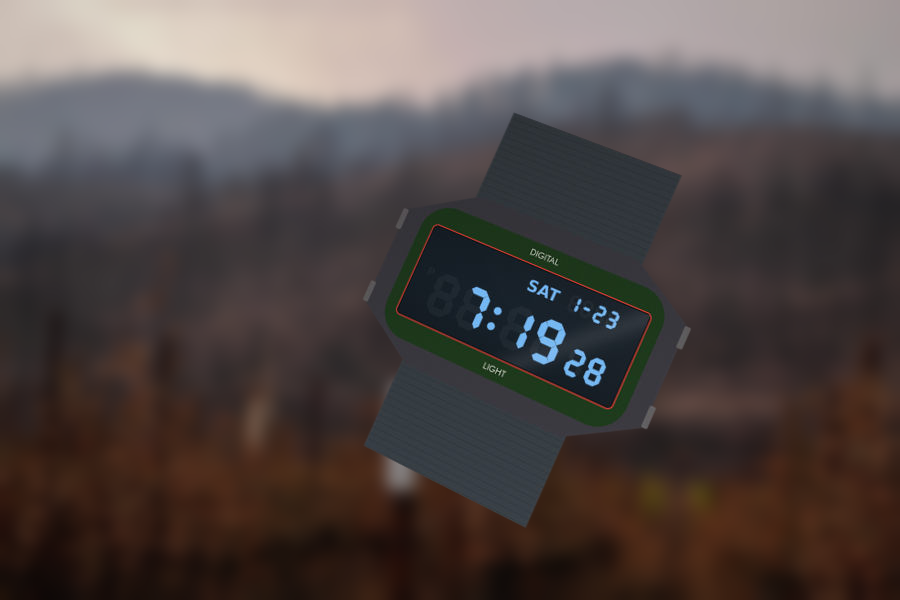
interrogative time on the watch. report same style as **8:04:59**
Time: **7:19:28**
